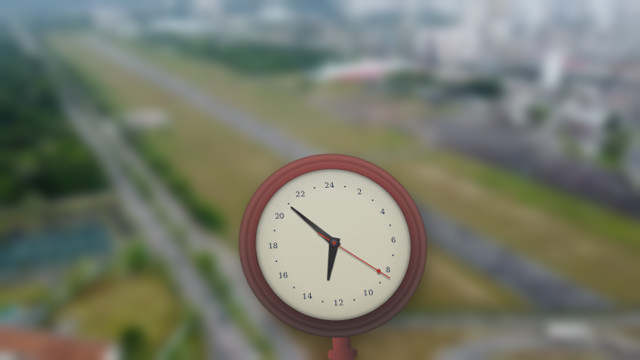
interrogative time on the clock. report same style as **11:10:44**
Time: **12:52:21**
